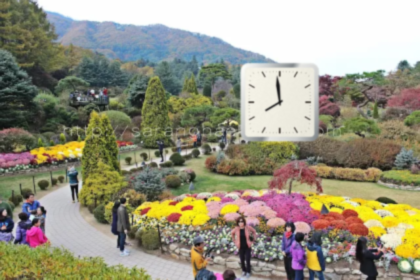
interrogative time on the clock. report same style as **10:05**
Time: **7:59**
